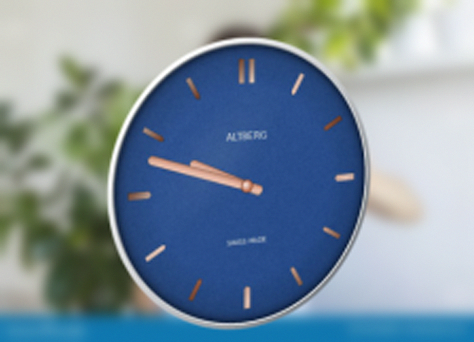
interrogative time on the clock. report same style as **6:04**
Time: **9:48**
